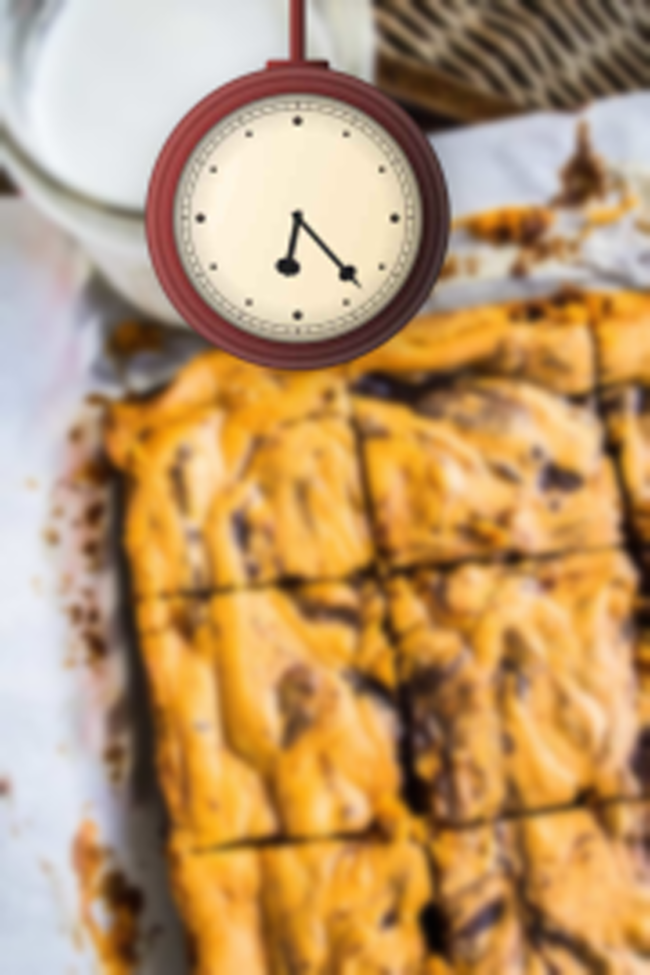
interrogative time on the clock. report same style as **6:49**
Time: **6:23**
